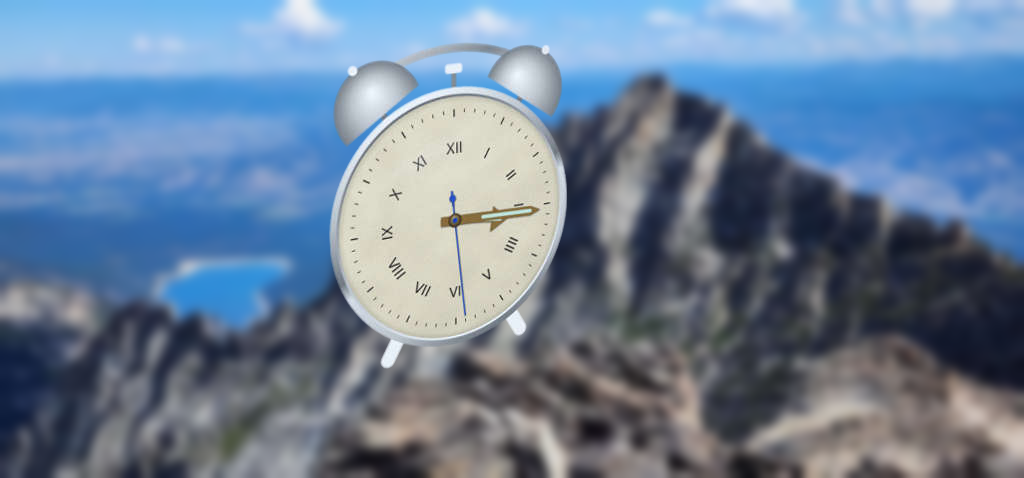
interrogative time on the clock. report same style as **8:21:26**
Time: **3:15:29**
